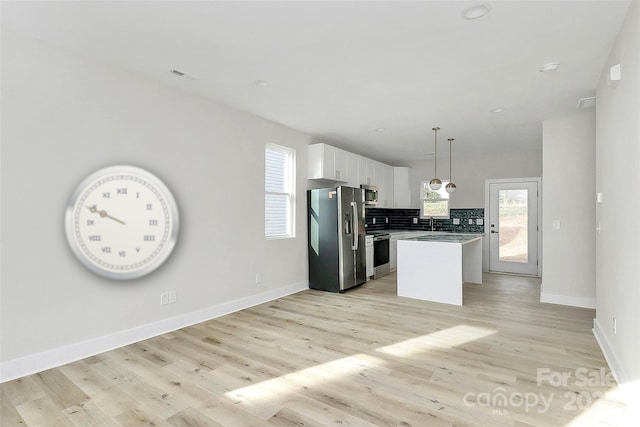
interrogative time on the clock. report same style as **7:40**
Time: **9:49**
